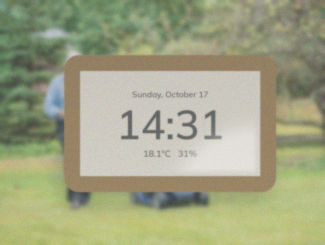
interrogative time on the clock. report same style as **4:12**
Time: **14:31**
